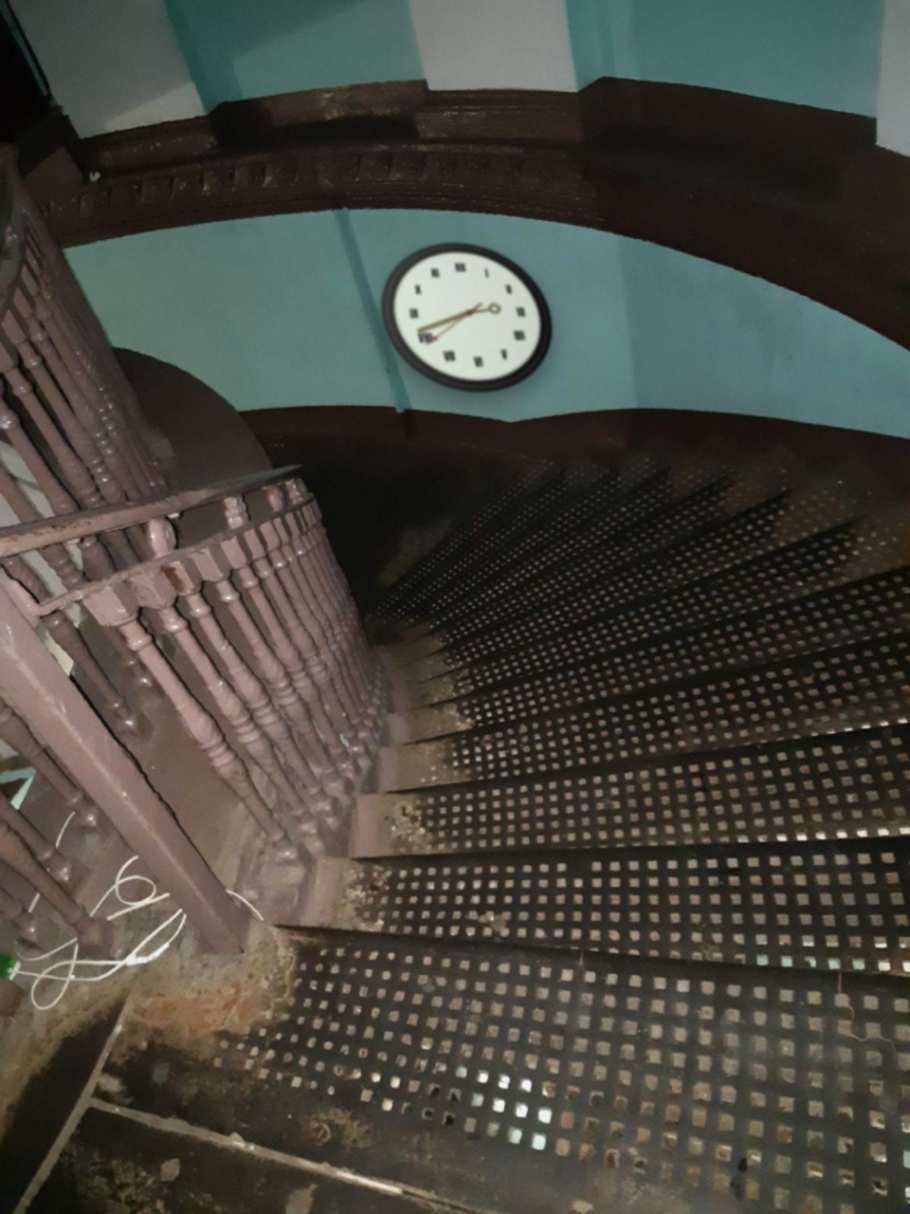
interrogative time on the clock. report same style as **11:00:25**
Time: **2:41:39**
